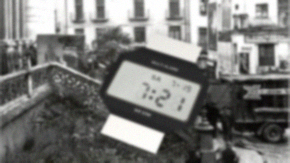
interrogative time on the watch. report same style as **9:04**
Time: **7:21**
